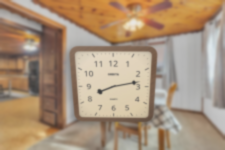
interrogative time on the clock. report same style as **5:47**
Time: **8:13**
